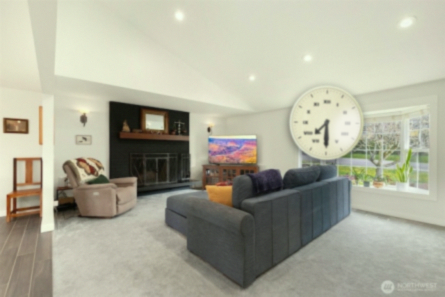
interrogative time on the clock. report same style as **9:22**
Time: **7:30**
